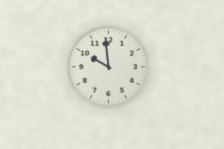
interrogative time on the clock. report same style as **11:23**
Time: **9:59**
